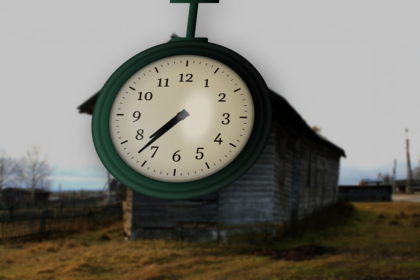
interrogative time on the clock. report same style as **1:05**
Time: **7:37**
